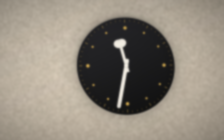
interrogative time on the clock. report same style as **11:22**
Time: **11:32**
